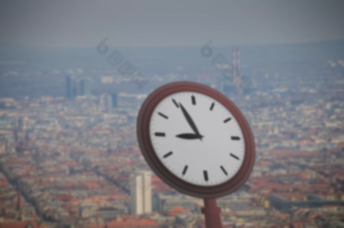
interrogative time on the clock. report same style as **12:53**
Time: **8:56**
